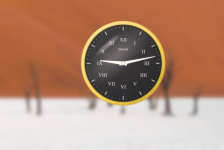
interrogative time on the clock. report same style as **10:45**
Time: **9:13**
